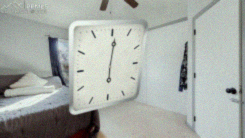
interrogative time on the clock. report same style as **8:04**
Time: **6:01**
